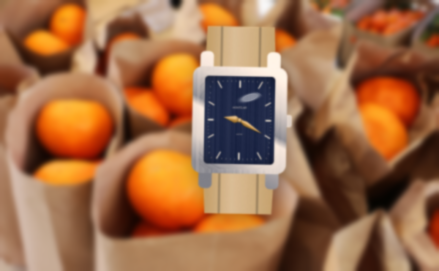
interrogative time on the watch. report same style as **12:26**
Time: **9:20**
